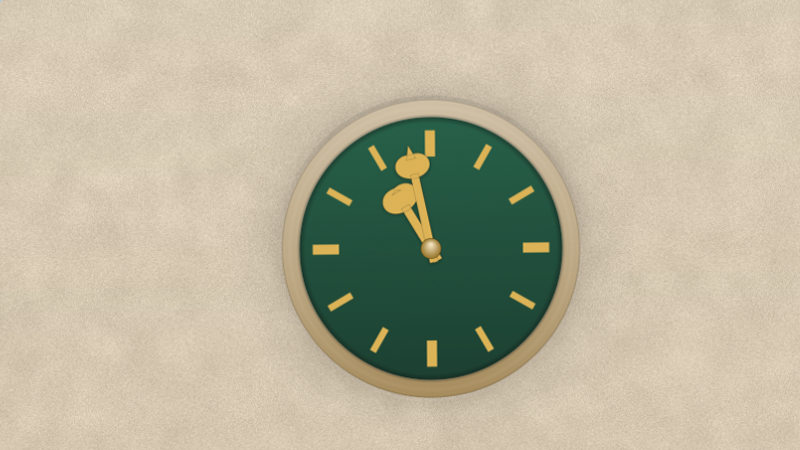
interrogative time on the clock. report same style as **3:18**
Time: **10:58**
